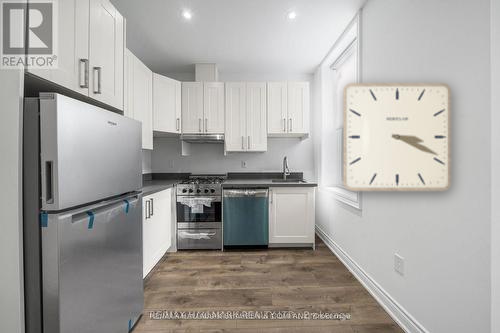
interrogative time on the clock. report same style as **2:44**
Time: **3:19**
